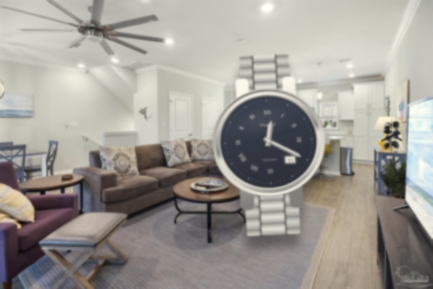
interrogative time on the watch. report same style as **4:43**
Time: **12:20**
